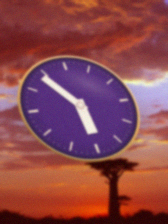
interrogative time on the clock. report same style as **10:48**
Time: **5:54**
